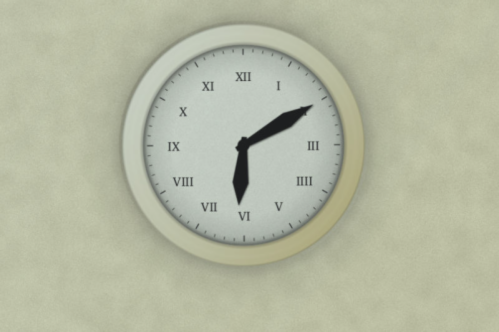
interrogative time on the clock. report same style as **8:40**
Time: **6:10**
